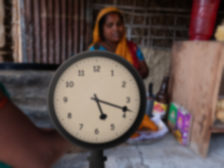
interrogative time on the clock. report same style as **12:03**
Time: **5:18**
